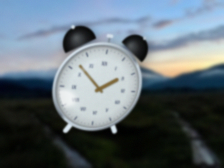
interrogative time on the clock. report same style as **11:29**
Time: **1:52**
